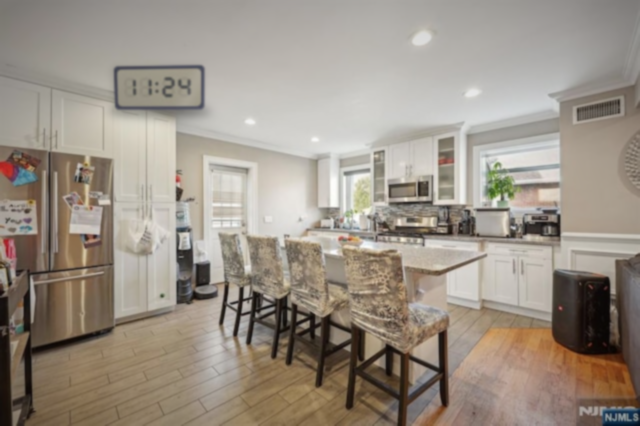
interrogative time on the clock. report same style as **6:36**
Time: **11:24**
